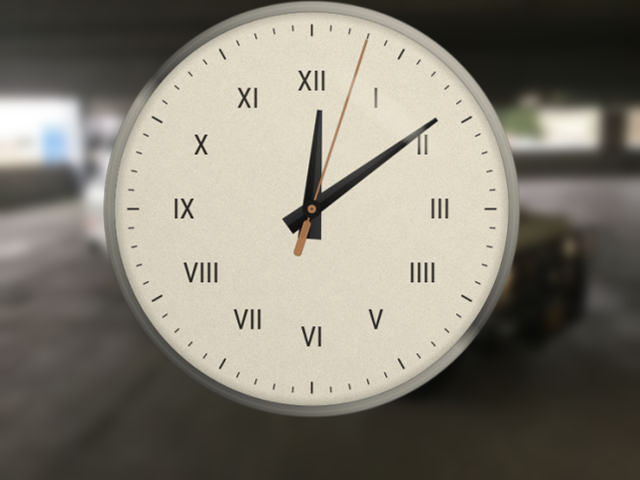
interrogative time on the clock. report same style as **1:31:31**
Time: **12:09:03**
